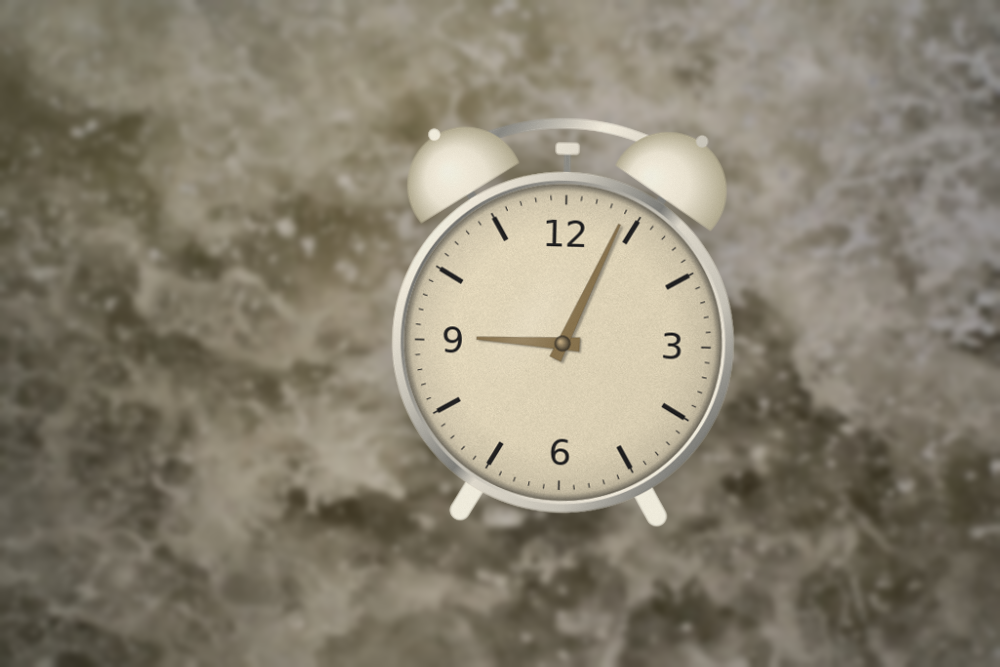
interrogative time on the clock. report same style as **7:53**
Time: **9:04**
